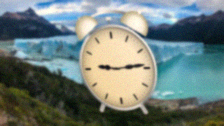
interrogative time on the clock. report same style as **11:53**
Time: **9:14**
